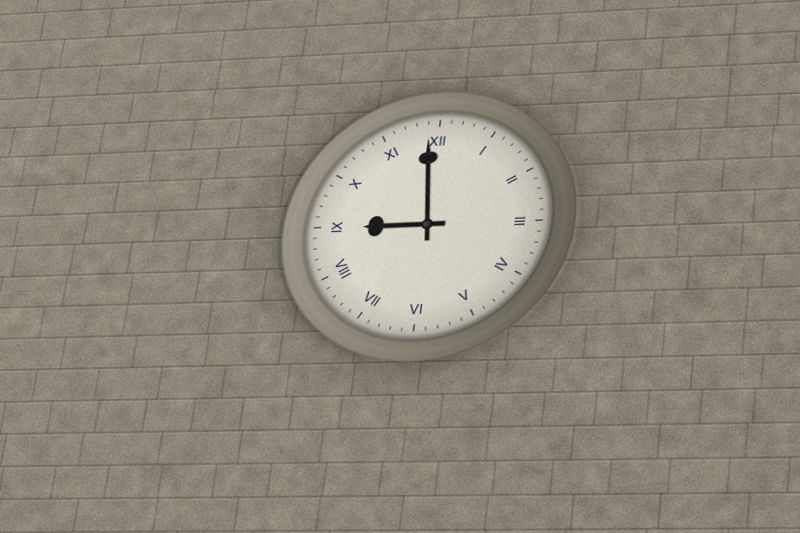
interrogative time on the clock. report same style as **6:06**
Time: **8:59**
